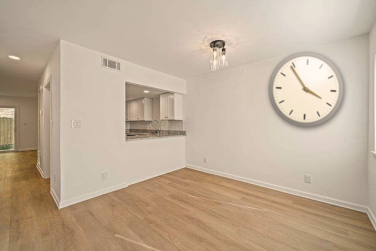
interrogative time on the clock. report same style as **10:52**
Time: **3:54**
